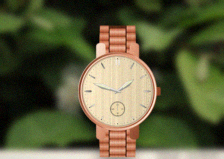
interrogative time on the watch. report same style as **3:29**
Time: **1:48**
